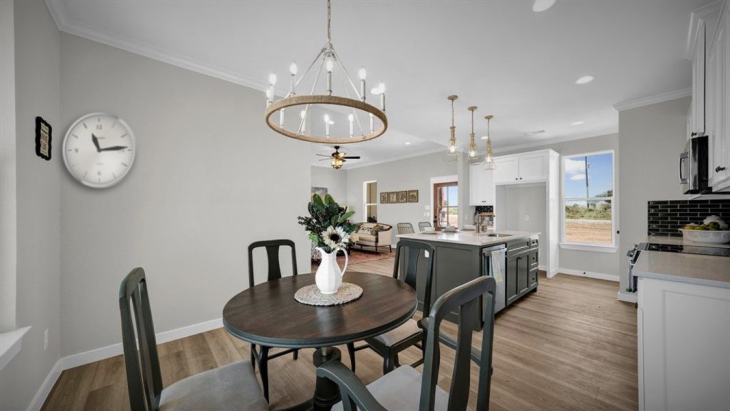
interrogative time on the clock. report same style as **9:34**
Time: **11:14**
